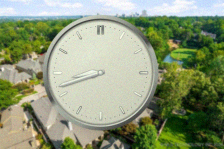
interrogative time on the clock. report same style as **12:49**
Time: **8:42**
